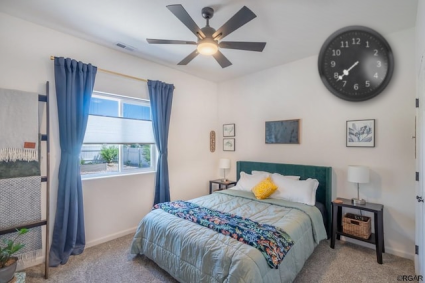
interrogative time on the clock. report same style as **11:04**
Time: **7:38**
